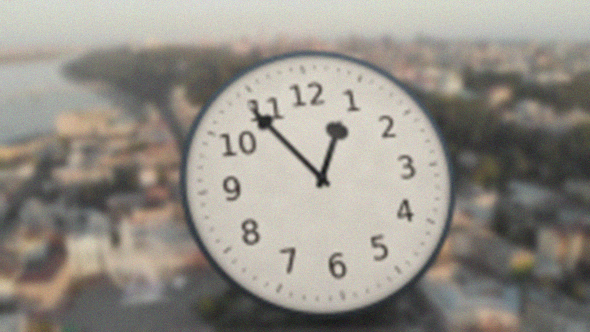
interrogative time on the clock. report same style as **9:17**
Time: **12:54**
